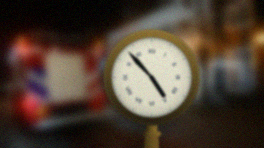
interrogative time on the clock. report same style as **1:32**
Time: **4:53**
